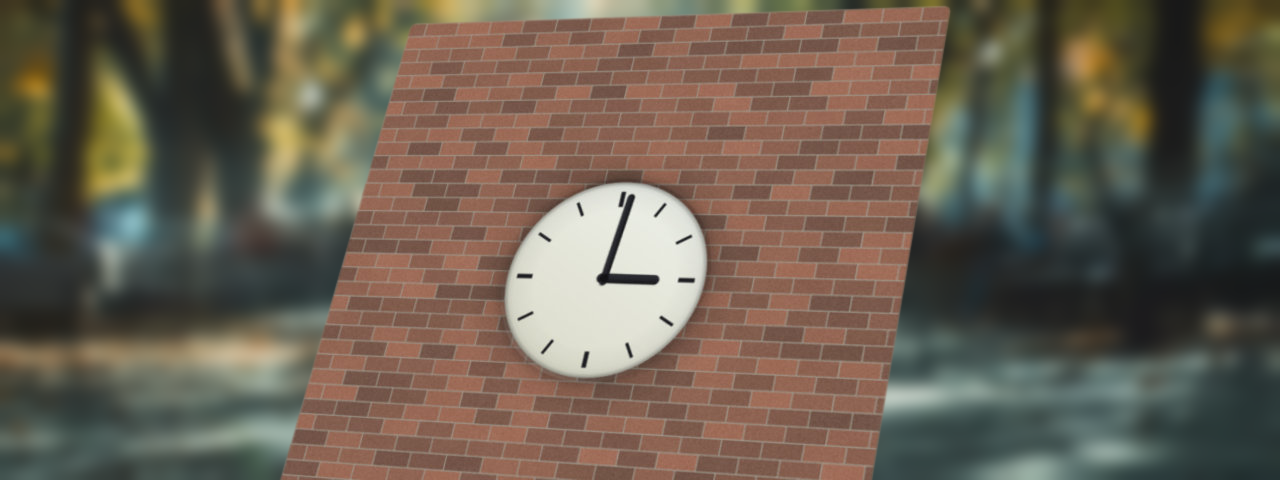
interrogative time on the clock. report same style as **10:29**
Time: **3:01**
